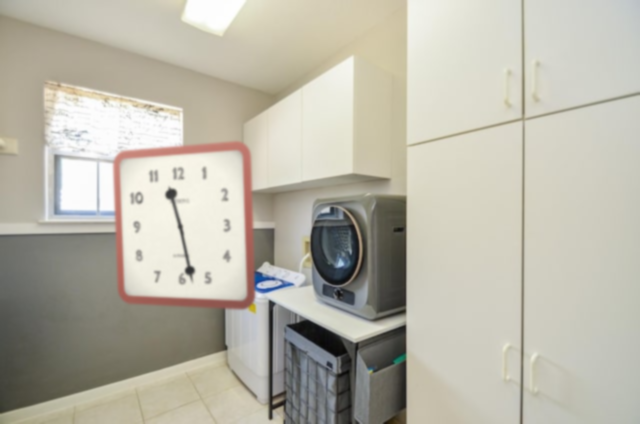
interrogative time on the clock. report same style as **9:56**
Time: **11:28**
